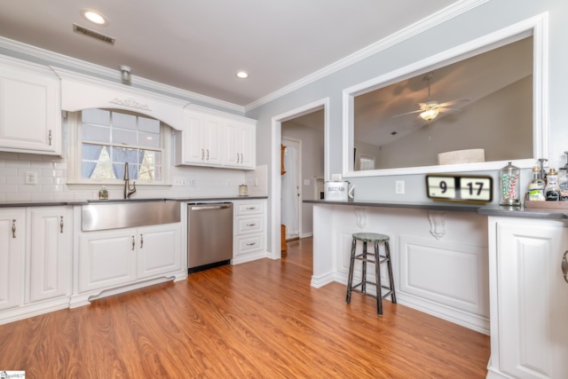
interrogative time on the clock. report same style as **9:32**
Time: **9:17**
